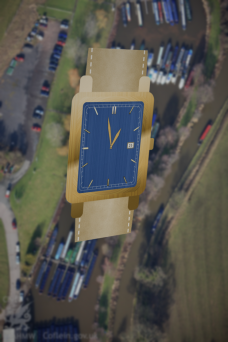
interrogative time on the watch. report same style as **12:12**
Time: **12:58**
